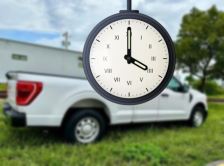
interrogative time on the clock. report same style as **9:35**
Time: **4:00**
